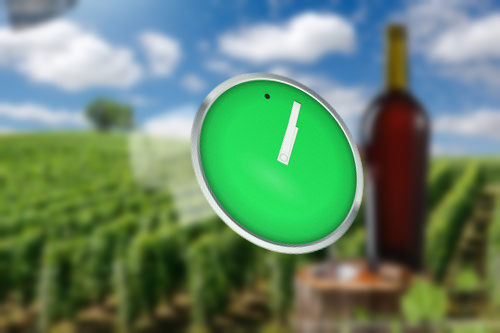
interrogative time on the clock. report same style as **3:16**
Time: **1:05**
